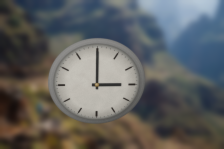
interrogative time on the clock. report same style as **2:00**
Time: **3:00**
